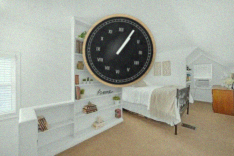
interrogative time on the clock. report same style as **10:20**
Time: **1:05**
